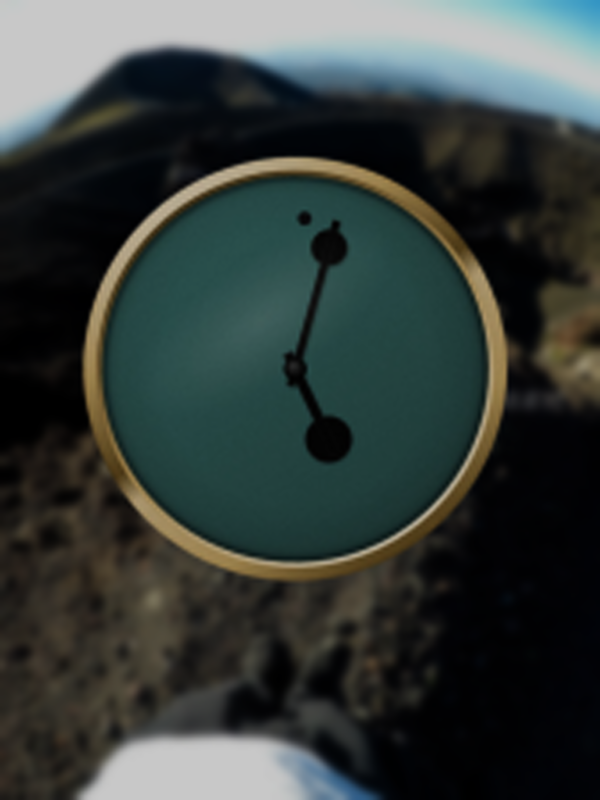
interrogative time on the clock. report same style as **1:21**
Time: **5:02**
